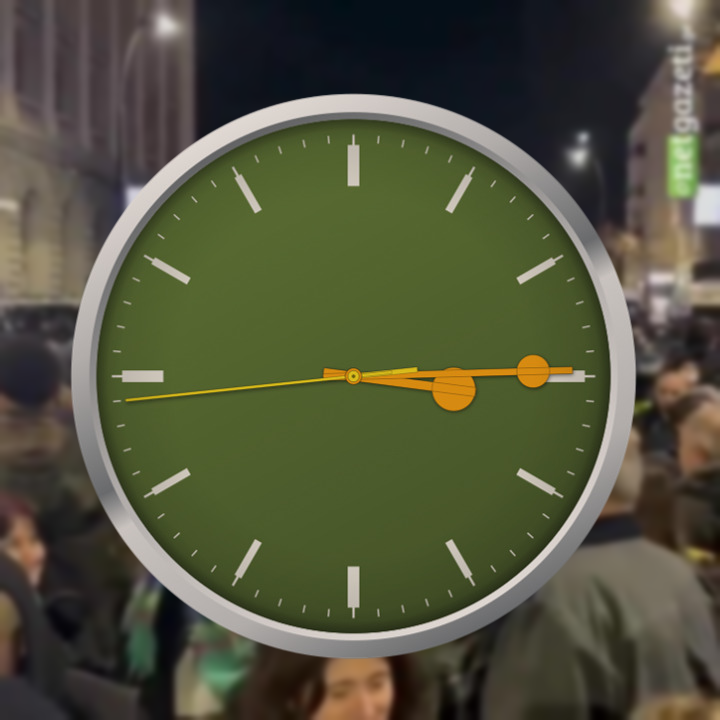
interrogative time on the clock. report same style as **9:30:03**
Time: **3:14:44**
